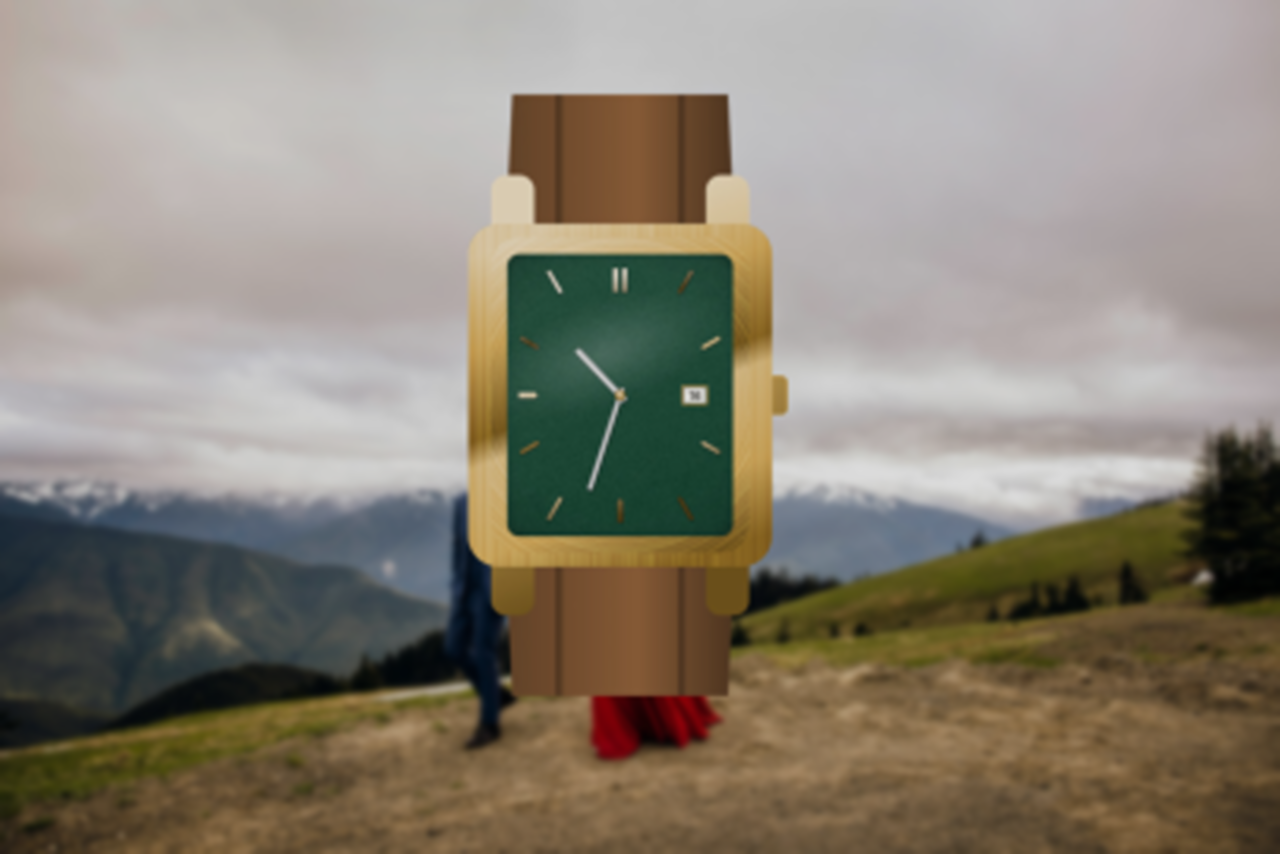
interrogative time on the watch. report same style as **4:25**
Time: **10:33**
